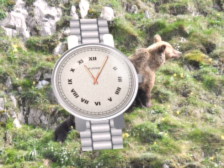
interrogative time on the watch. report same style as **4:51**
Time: **11:05**
